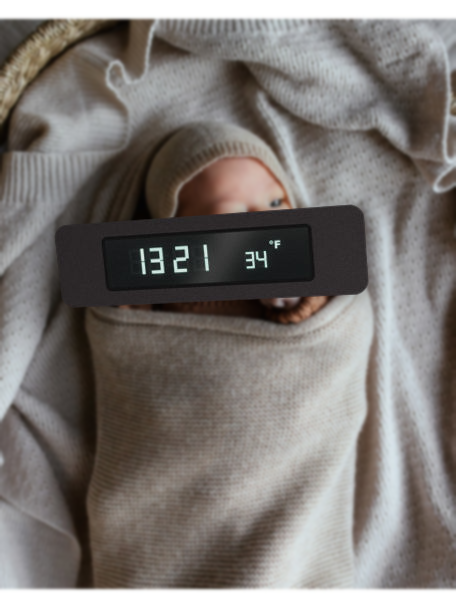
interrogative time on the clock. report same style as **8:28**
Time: **13:21**
